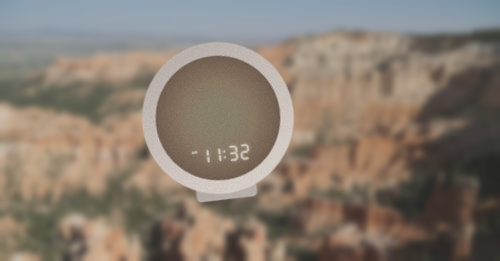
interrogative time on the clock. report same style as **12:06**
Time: **11:32**
